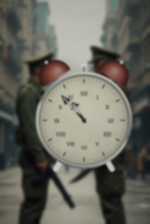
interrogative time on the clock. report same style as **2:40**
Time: **10:53**
